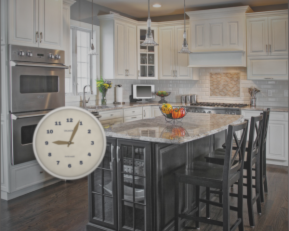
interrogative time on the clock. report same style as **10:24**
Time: **9:04**
